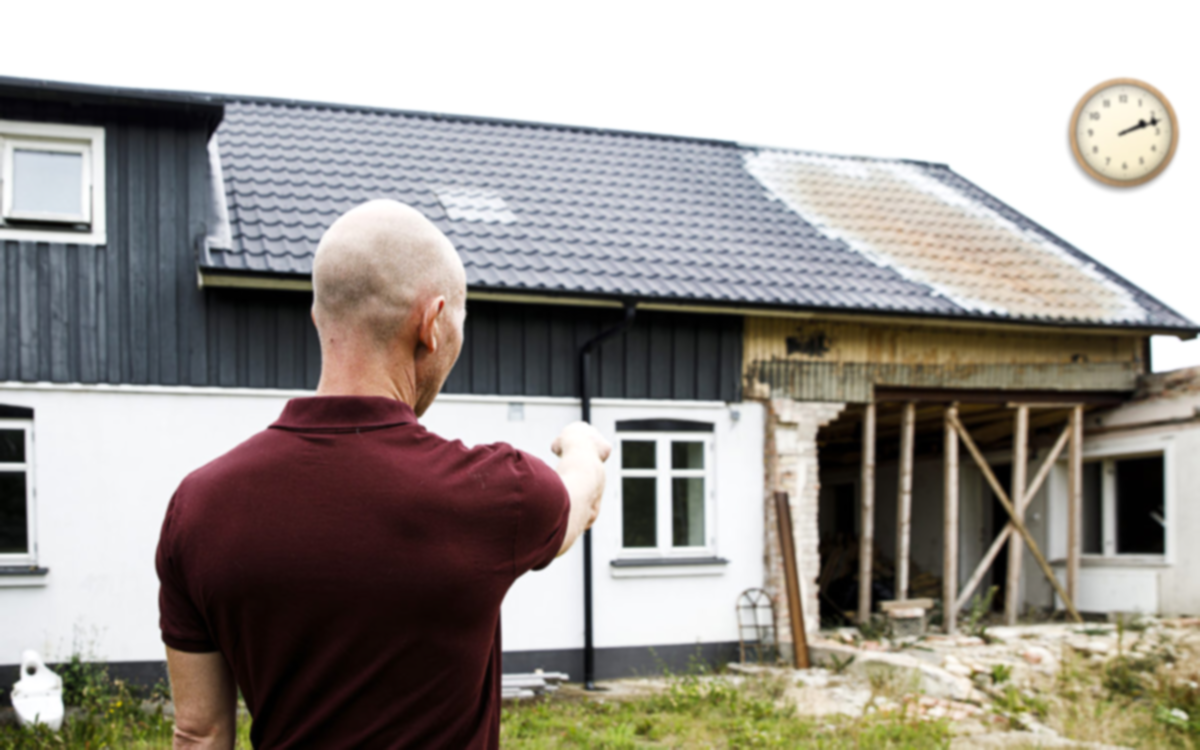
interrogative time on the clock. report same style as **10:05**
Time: **2:12**
